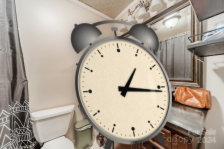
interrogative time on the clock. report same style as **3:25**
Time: **1:16**
